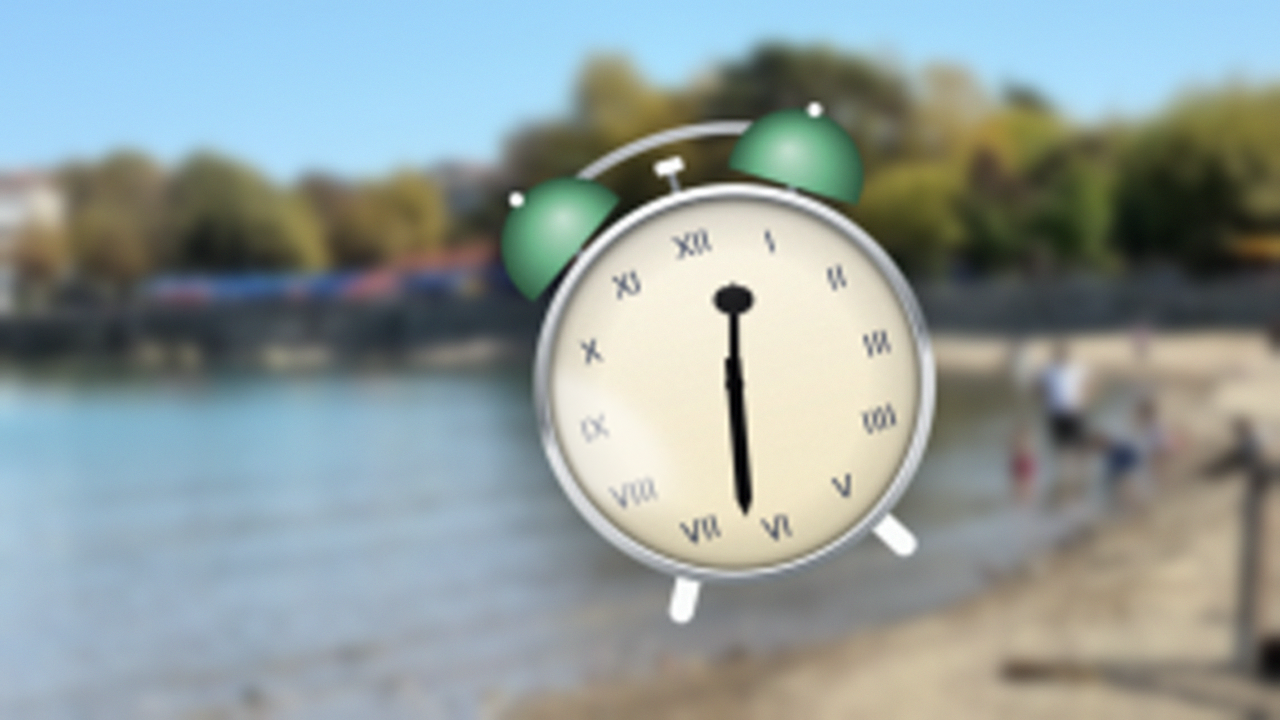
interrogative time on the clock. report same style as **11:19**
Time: **12:32**
